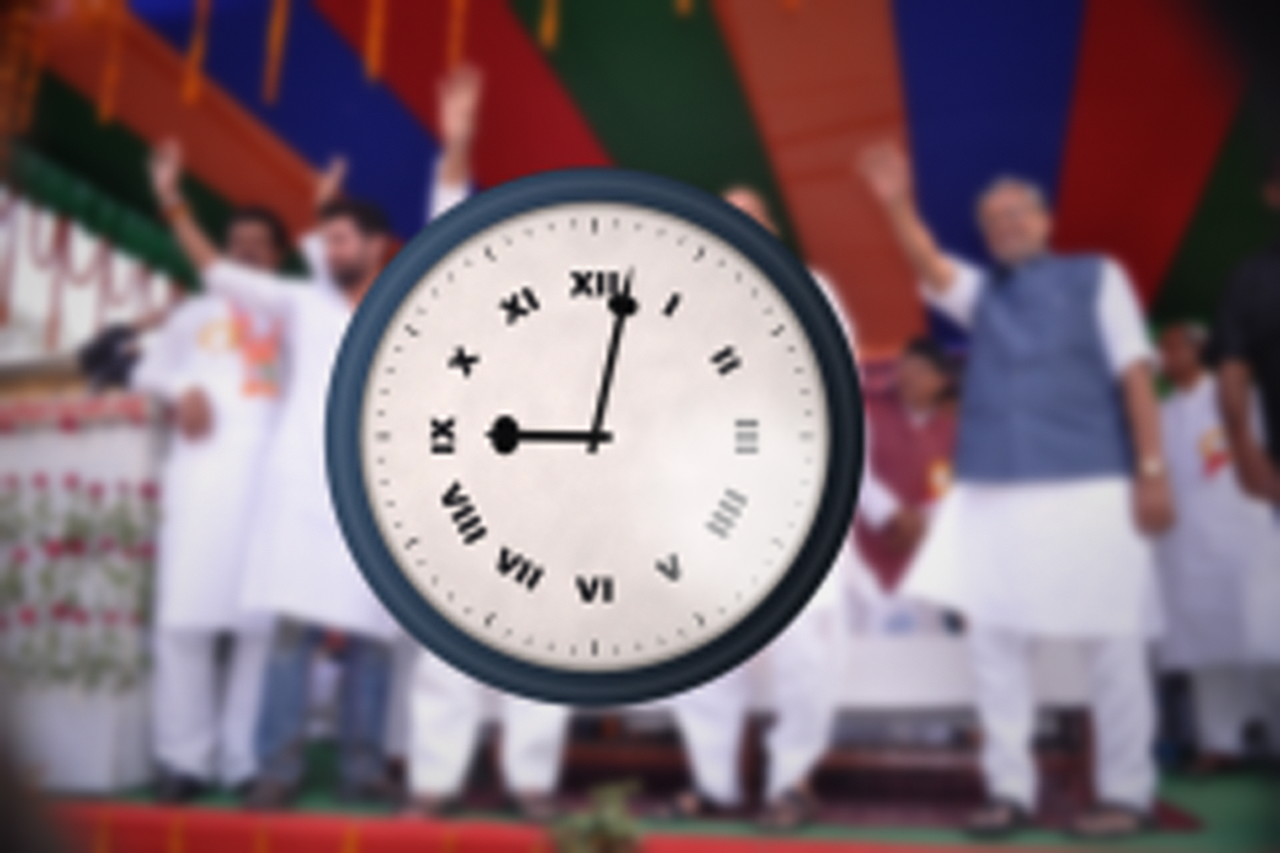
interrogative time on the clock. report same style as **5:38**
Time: **9:02**
